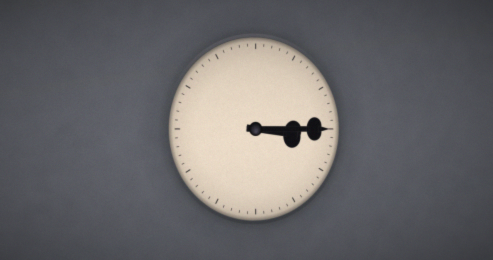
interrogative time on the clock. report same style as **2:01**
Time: **3:15**
